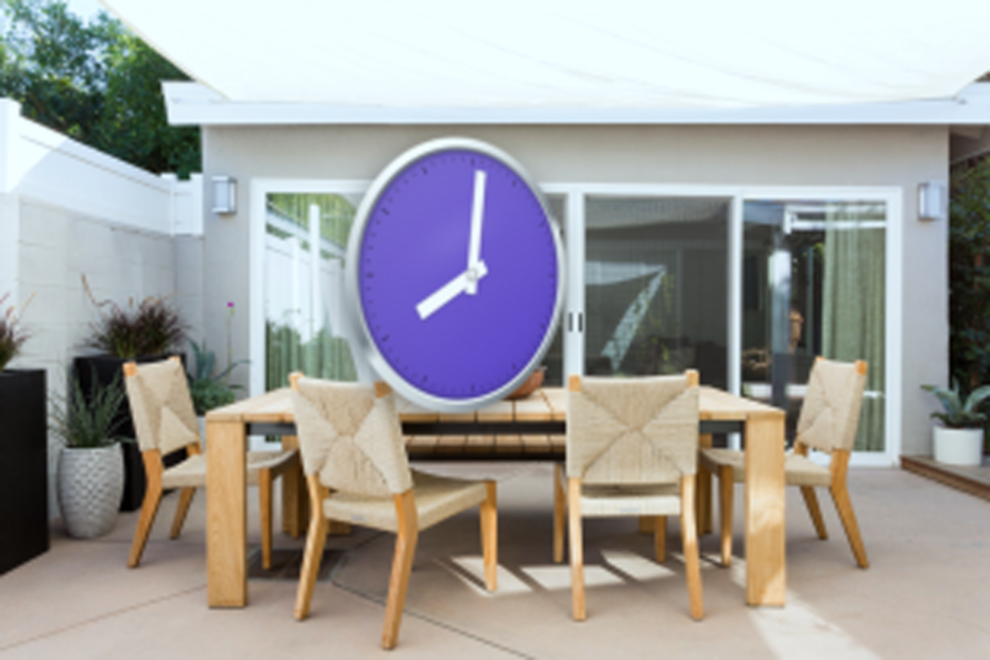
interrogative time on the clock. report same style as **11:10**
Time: **8:01**
